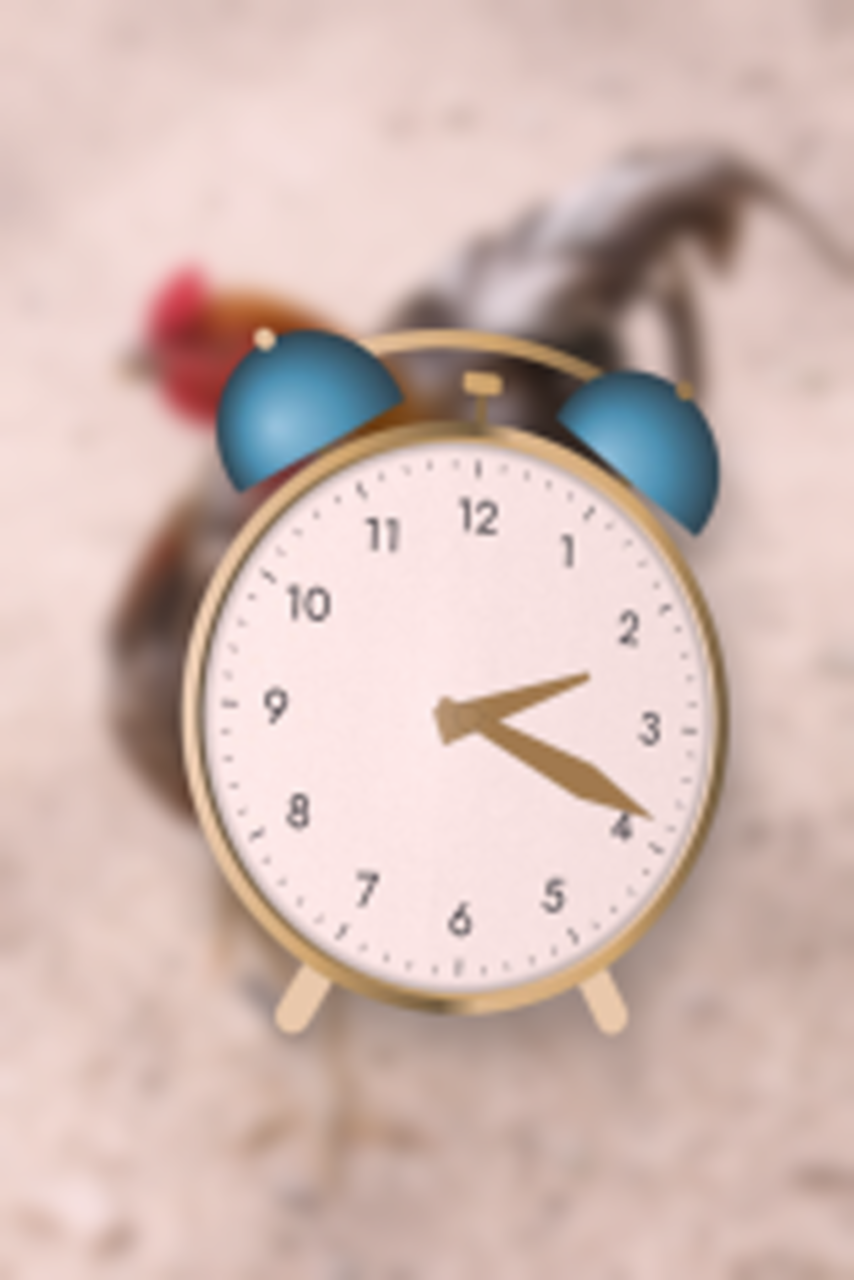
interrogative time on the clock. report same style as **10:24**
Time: **2:19**
